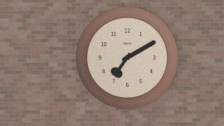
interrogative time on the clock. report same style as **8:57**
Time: **7:10**
